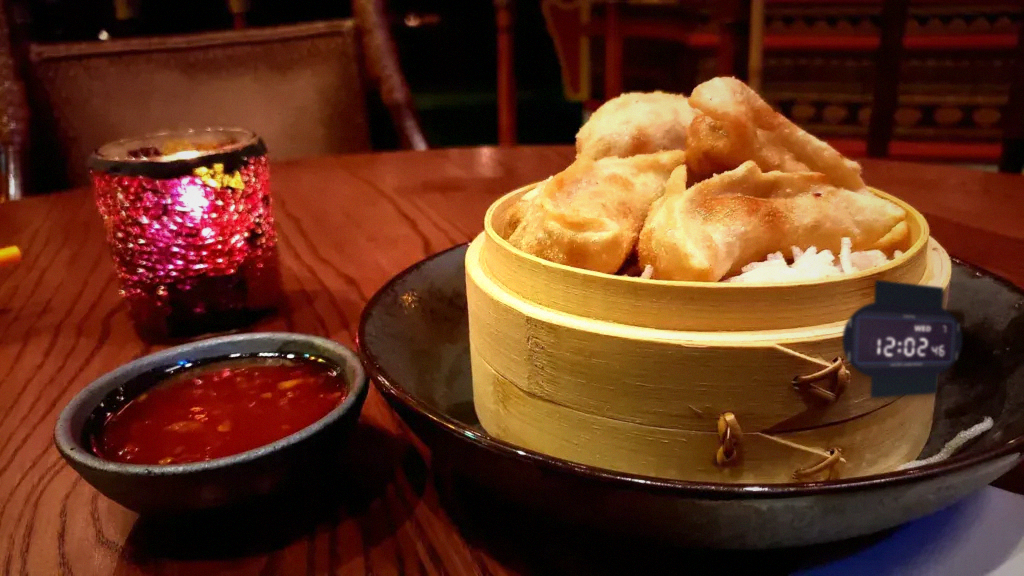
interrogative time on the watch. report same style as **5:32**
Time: **12:02**
